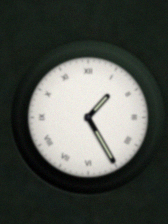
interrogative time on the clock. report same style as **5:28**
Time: **1:25**
